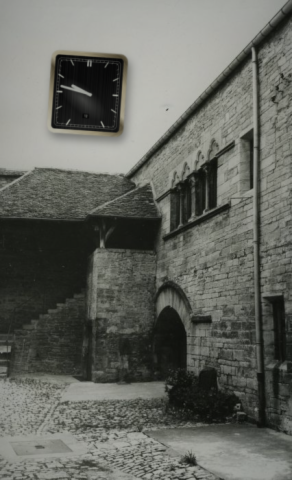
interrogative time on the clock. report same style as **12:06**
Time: **9:47**
